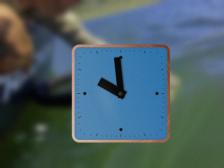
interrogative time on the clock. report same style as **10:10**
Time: **9:59**
